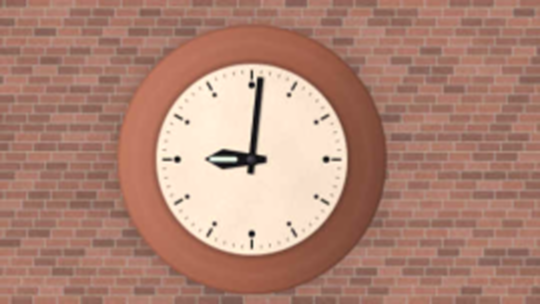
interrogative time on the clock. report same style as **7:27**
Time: **9:01**
